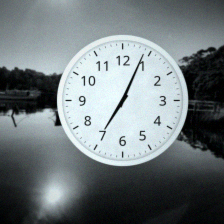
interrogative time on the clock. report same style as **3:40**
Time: **7:04**
